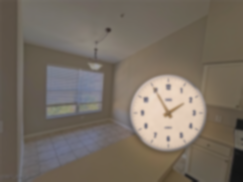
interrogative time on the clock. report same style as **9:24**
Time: **1:55**
